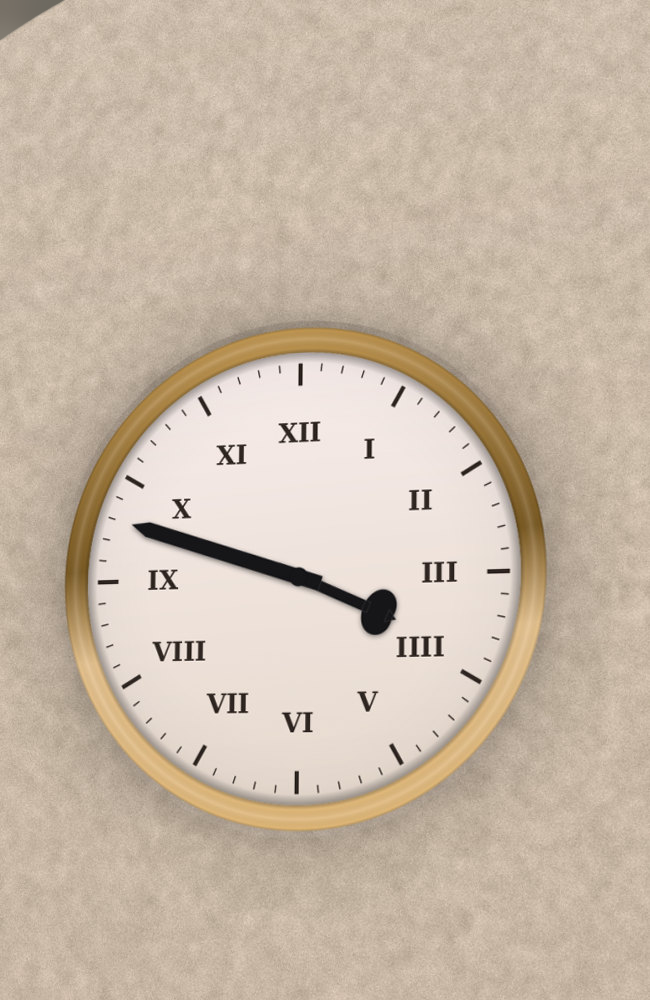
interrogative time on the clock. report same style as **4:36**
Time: **3:48**
